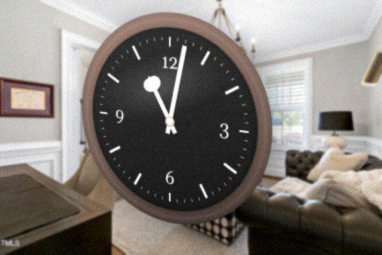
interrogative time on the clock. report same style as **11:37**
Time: **11:02**
